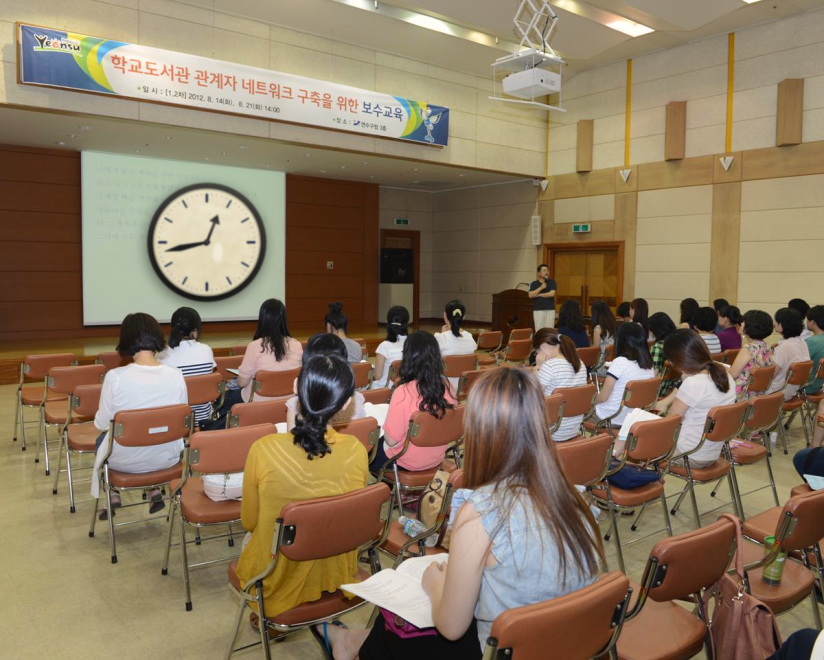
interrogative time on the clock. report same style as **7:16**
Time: **12:43**
